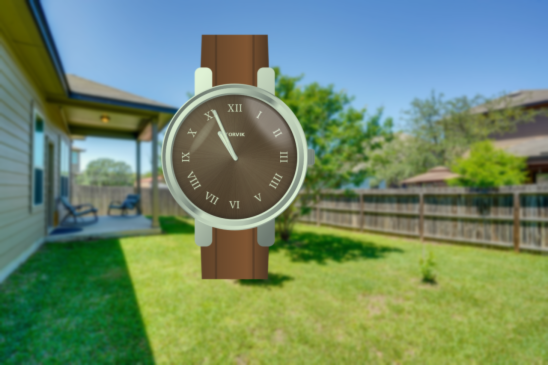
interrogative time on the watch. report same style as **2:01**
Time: **10:56**
